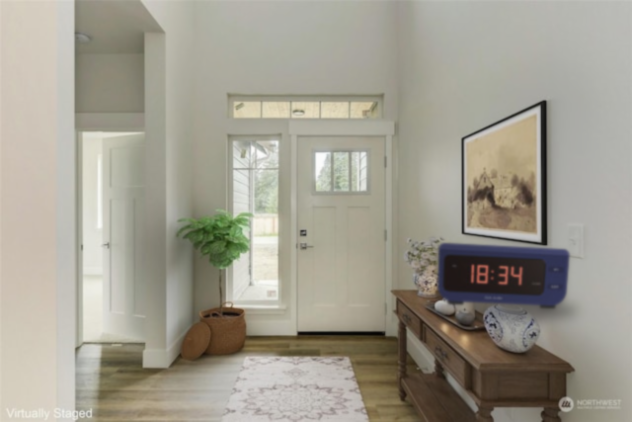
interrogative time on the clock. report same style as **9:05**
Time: **18:34**
